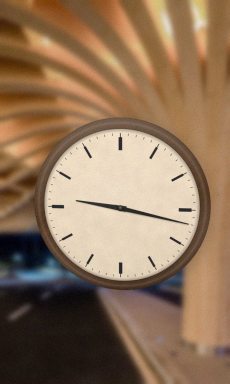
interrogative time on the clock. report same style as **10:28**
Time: **9:17**
